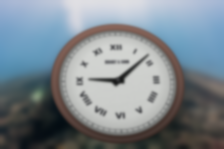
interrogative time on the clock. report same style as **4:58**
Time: **9:08**
